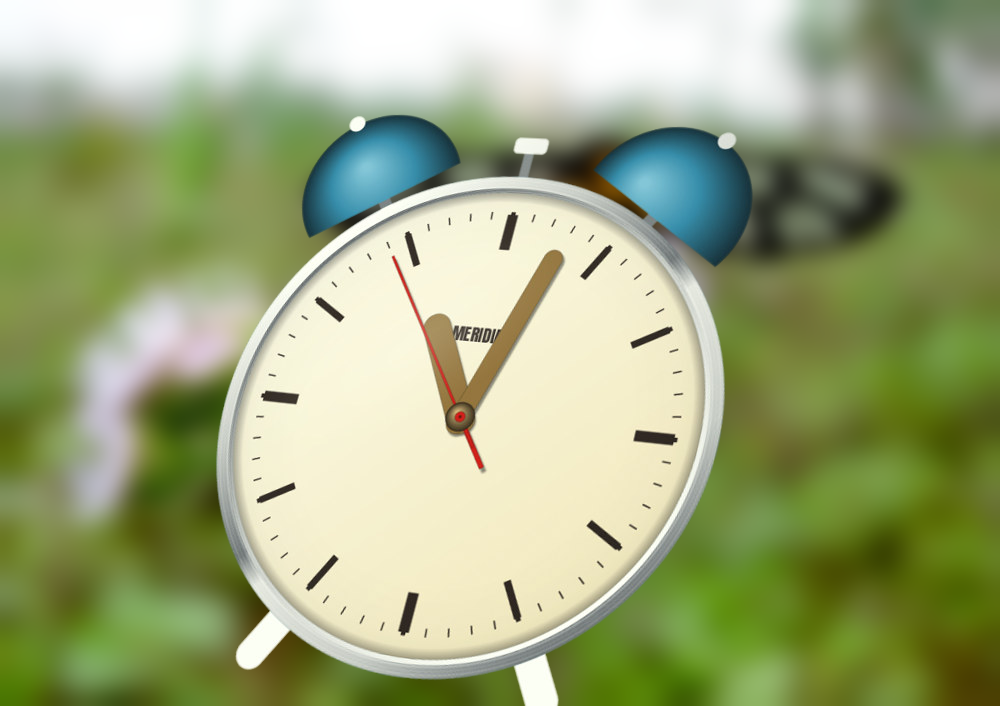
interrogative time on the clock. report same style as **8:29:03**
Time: **11:02:54**
